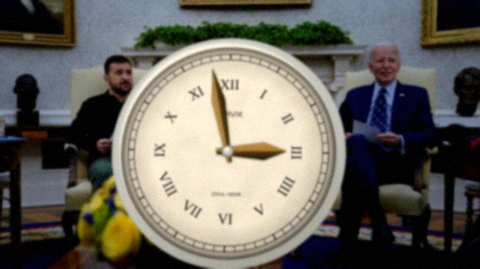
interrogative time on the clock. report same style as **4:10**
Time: **2:58**
